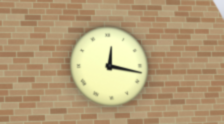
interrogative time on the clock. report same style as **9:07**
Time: **12:17**
